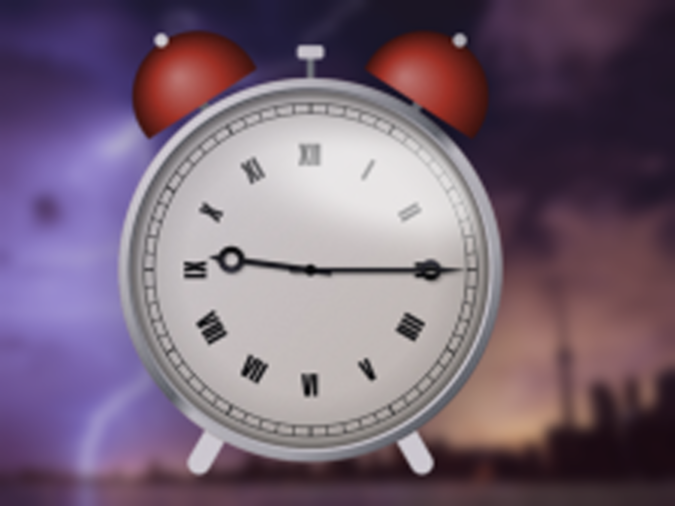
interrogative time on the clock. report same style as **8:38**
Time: **9:15**
